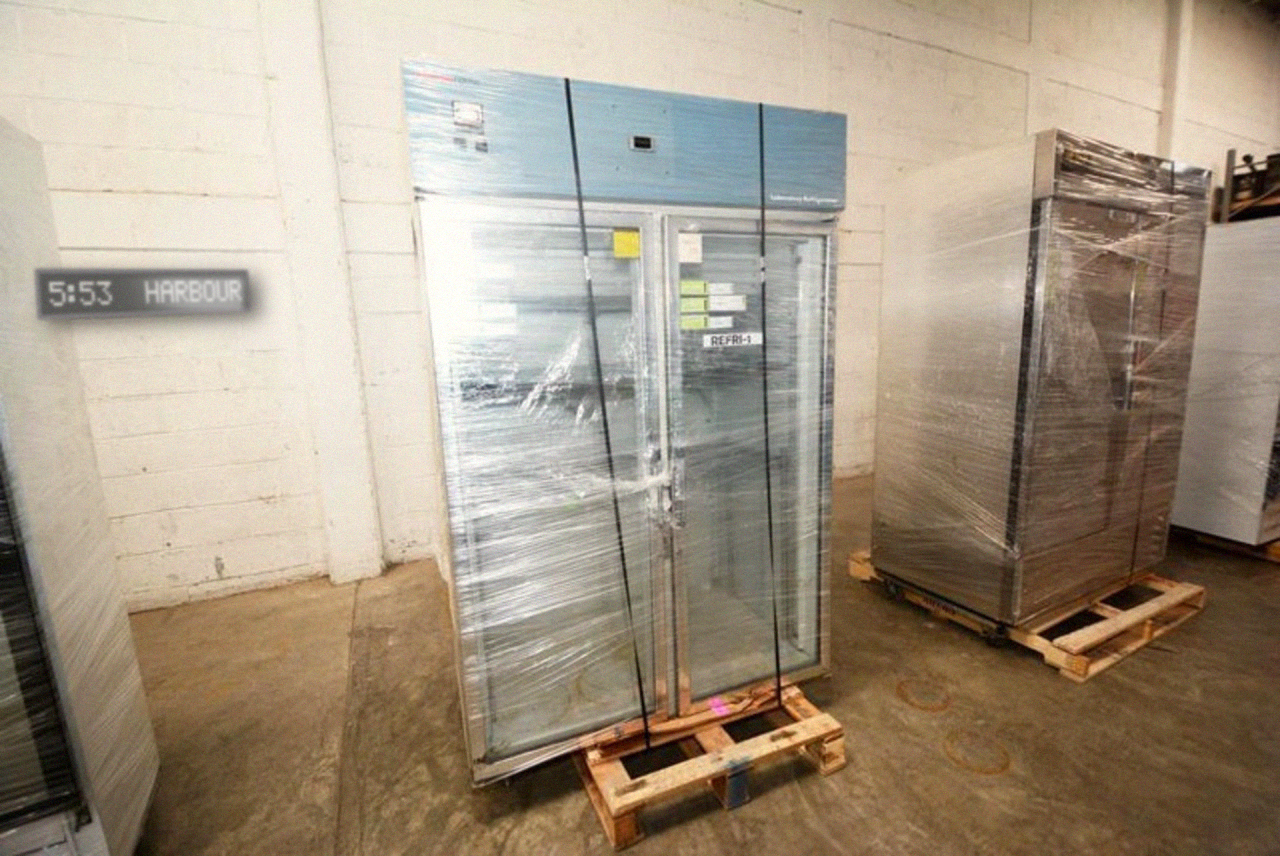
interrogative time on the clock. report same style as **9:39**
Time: **5:53**
